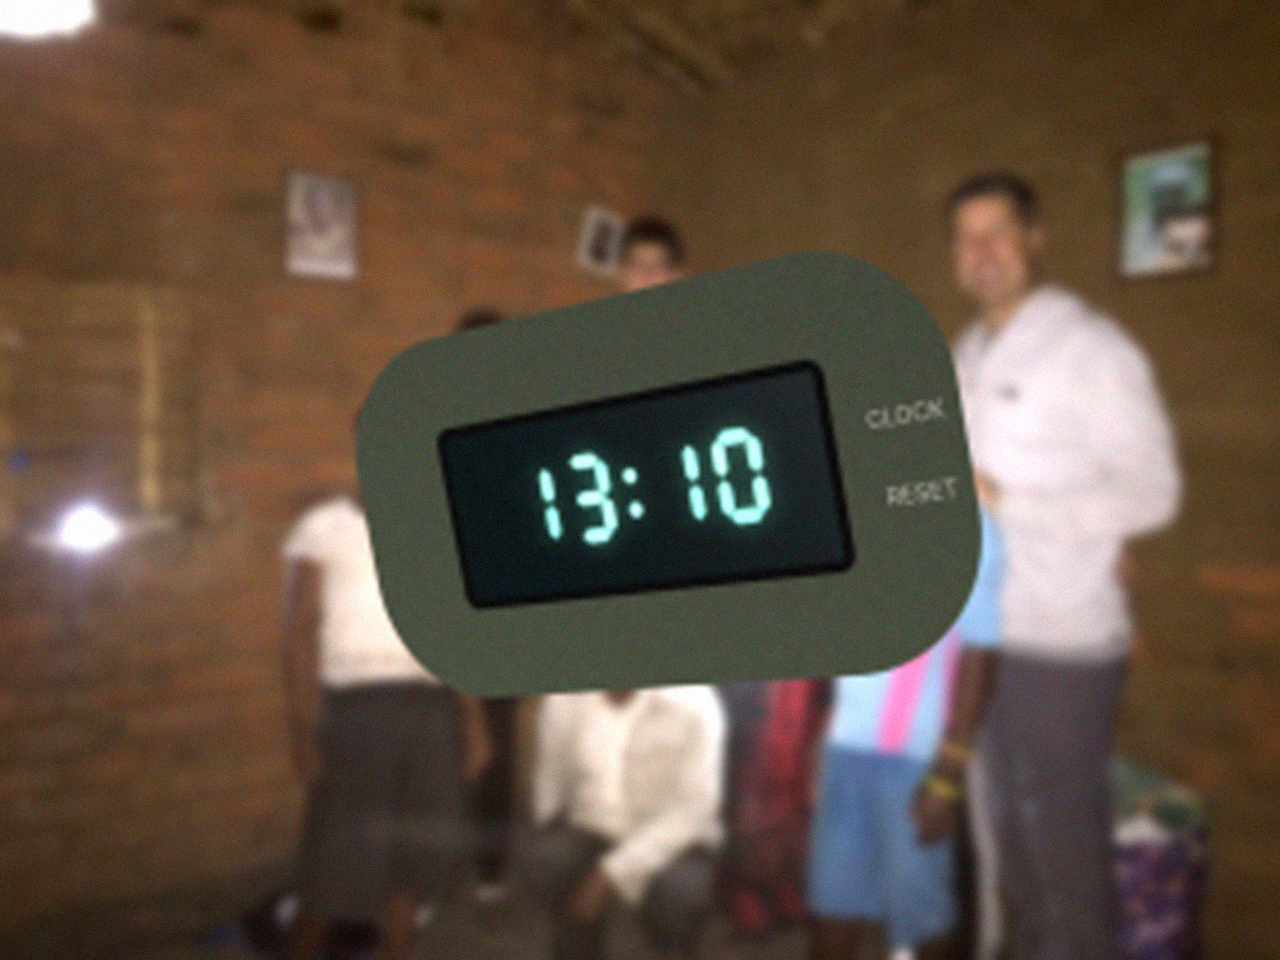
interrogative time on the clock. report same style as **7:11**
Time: **13:10**
